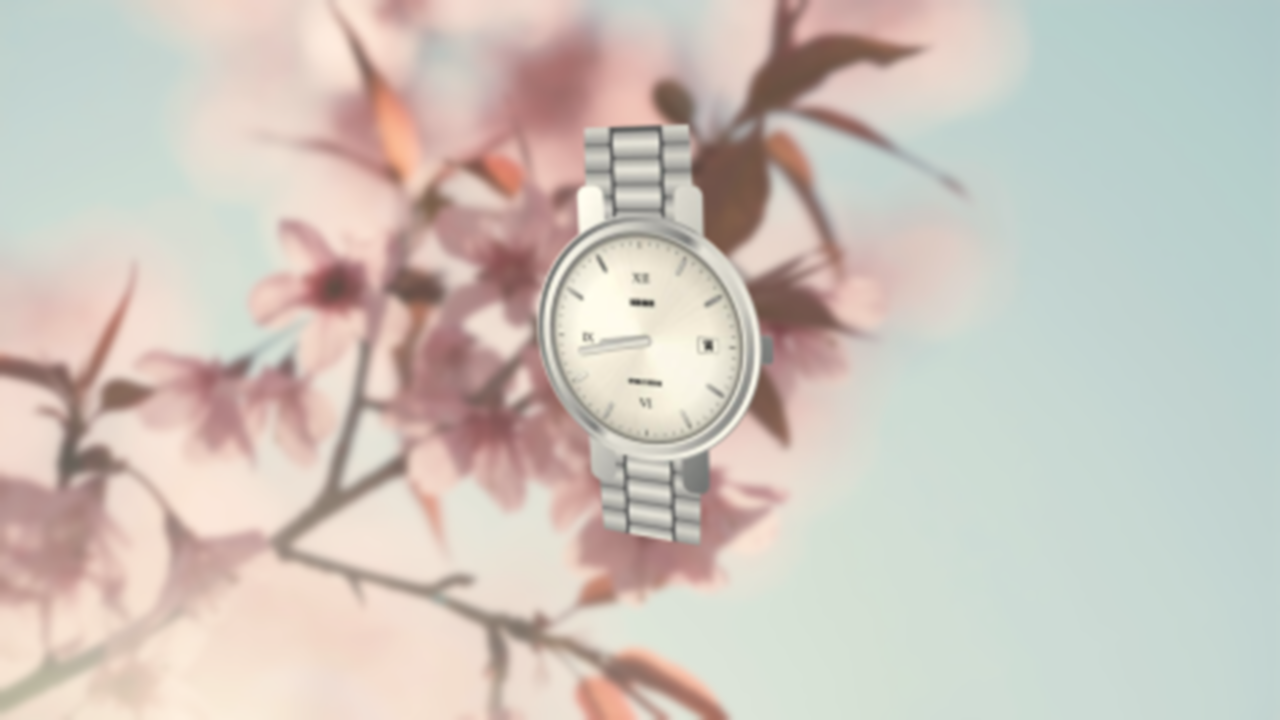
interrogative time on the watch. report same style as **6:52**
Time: **8:43**
